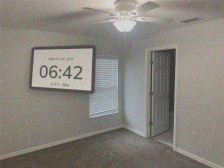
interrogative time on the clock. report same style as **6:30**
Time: **6:42**
